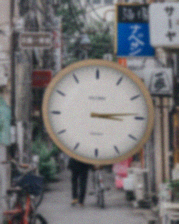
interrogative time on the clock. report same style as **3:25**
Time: **3:14**
